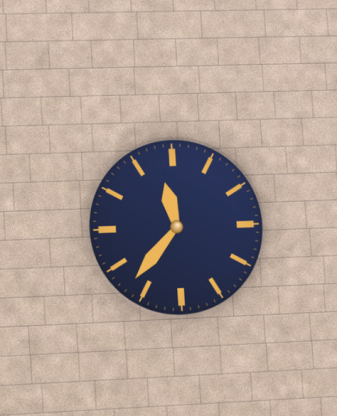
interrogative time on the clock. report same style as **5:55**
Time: **11:37**
